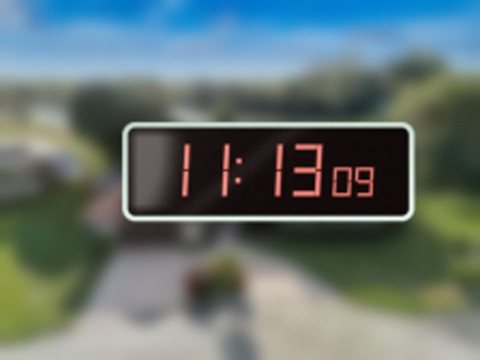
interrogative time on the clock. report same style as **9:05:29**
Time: **11:13:09**
